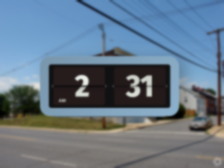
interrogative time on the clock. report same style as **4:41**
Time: **2:31**
